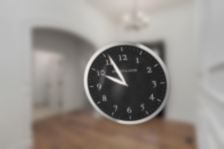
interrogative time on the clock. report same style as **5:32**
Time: **9:56**
